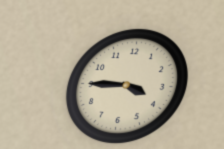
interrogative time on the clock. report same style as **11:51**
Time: **3:45**
